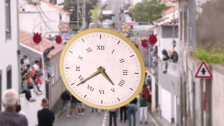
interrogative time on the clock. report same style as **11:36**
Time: **4:39**
